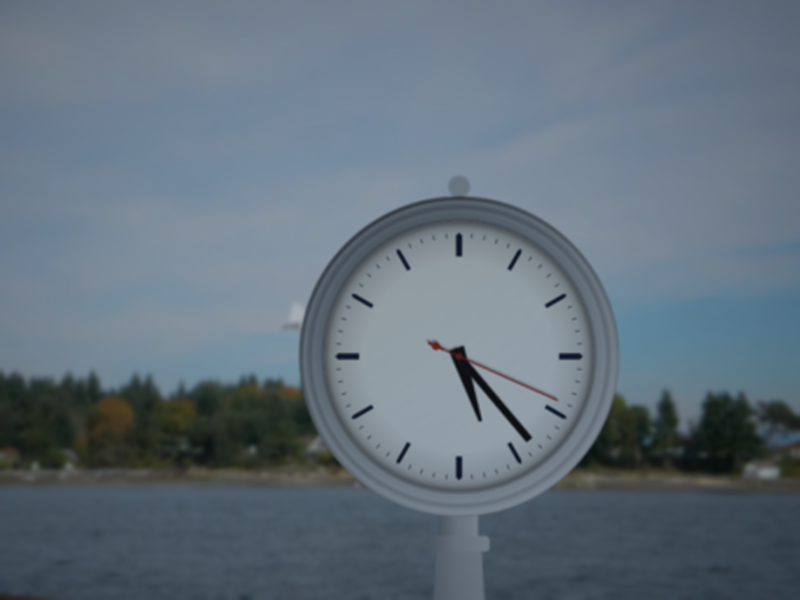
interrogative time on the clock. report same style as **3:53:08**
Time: **5:23:19**
